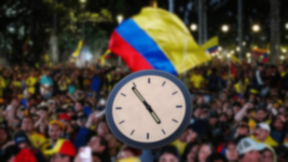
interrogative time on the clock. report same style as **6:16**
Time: **4:54**
